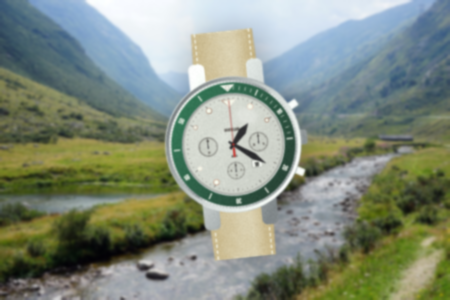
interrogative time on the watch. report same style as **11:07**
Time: **1:21**
